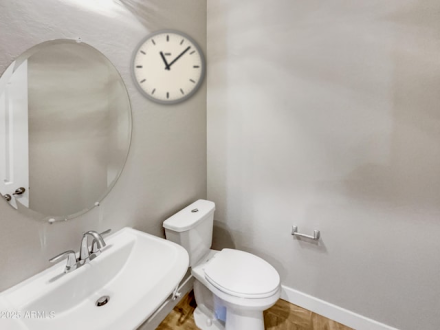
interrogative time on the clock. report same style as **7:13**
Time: **11:08**
